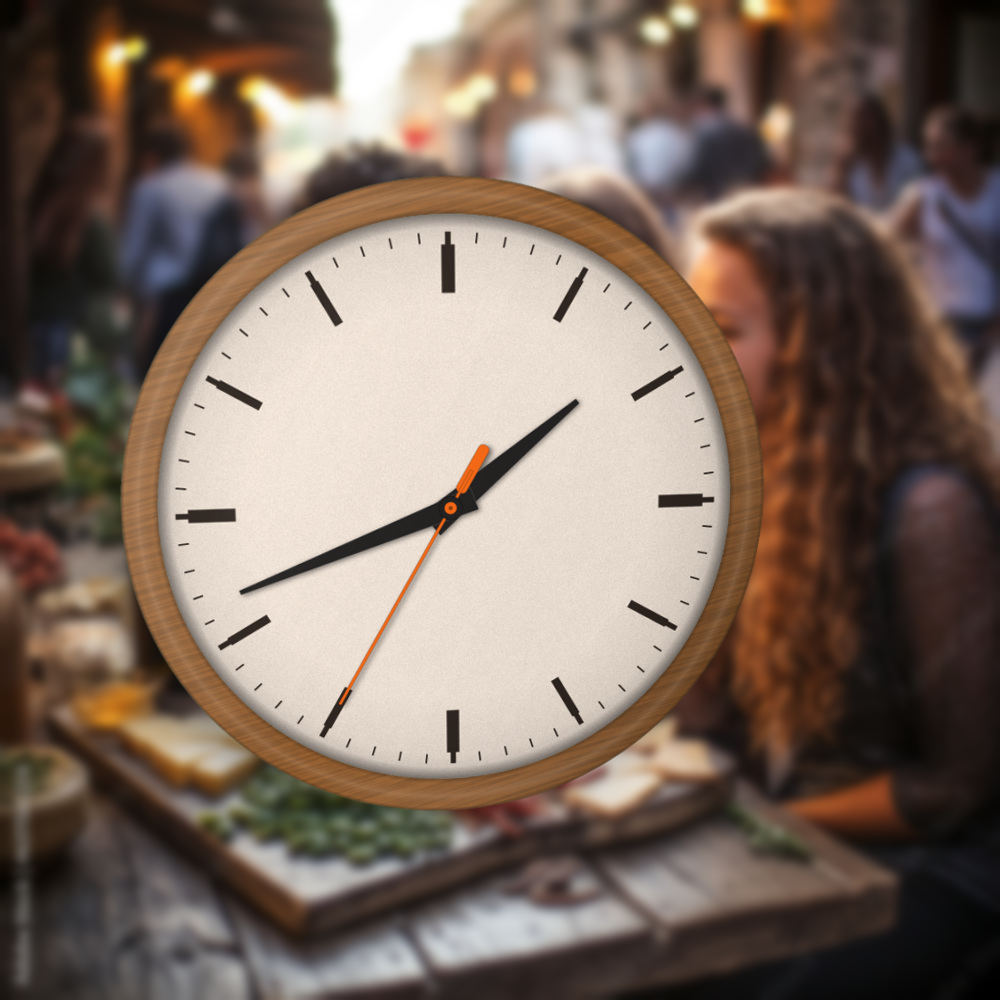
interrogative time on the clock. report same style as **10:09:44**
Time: **1:41:35**
